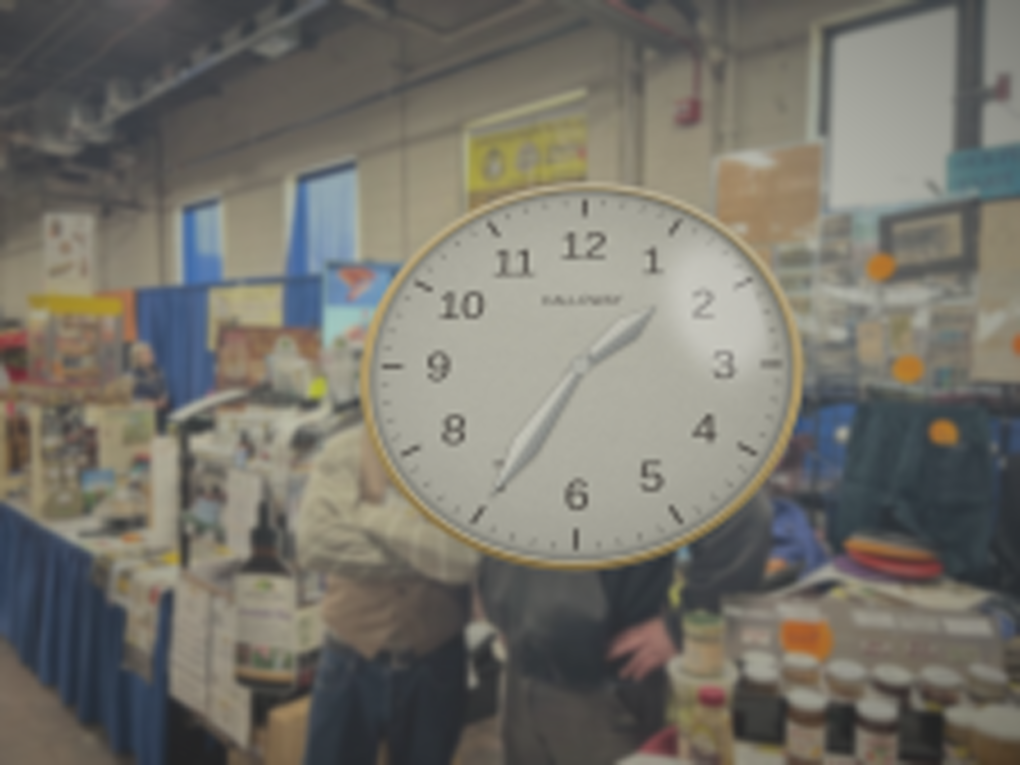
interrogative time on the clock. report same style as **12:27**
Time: **1:35**
